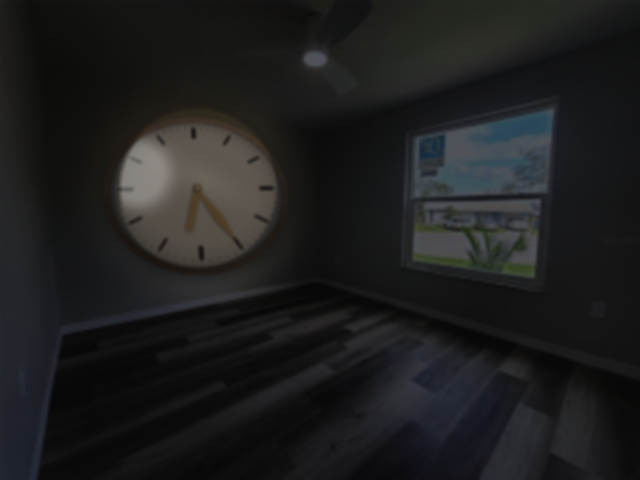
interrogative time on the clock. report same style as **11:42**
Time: **6:25**
